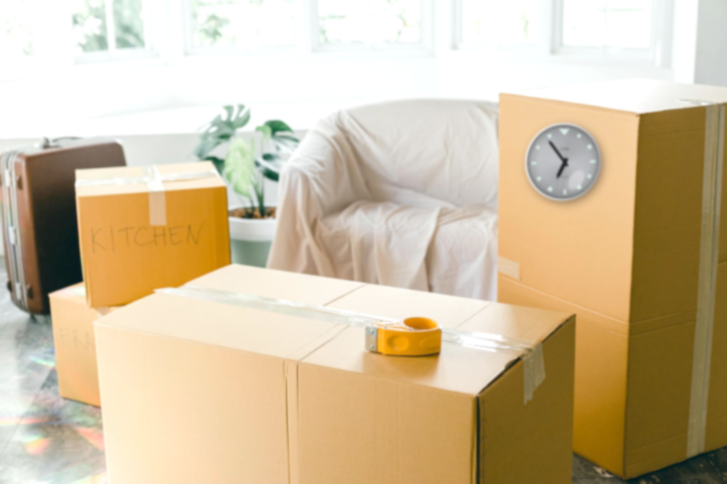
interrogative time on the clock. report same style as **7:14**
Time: **6:54**
